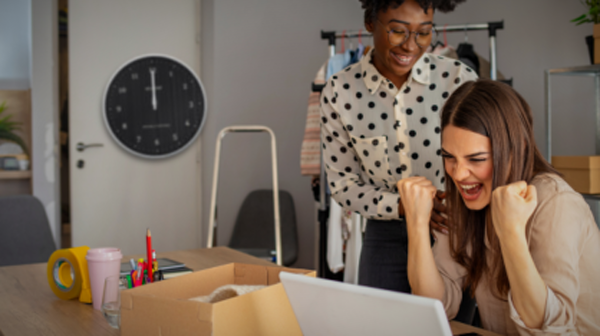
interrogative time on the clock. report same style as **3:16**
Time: **12:00**
